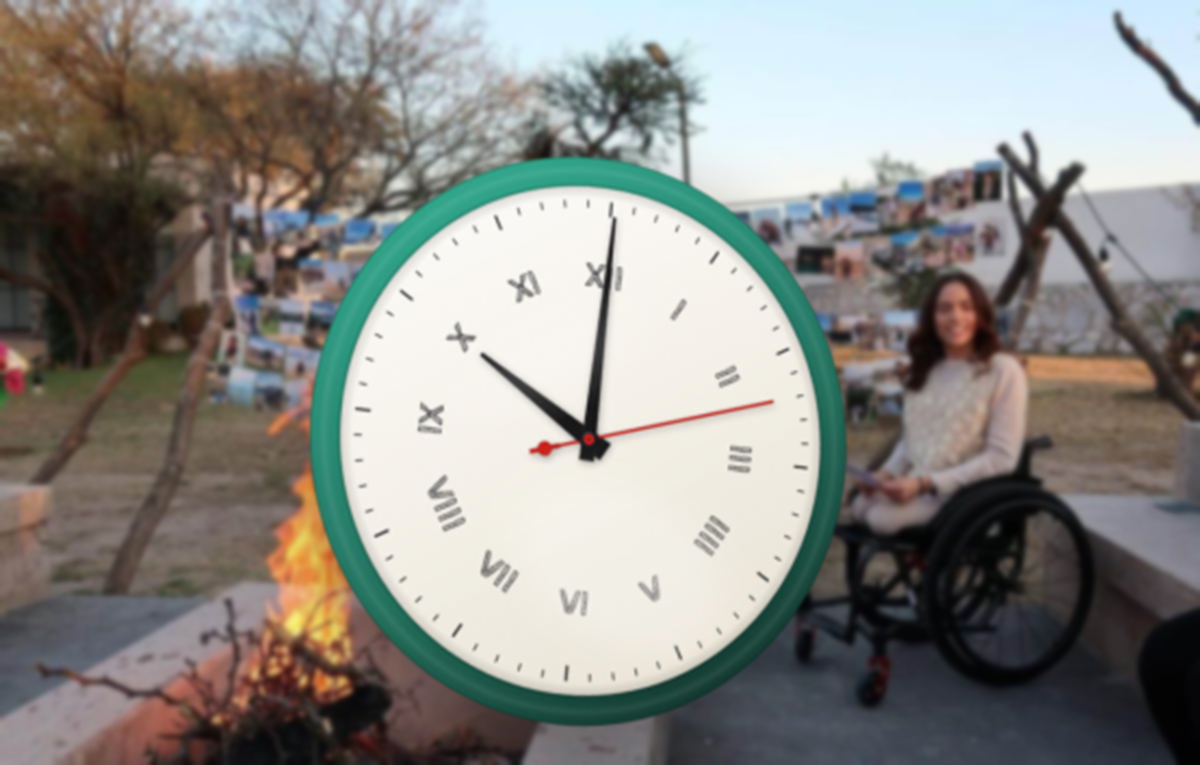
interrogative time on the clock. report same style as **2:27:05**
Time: **10:00:12**
